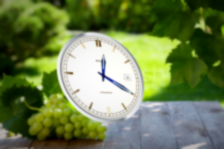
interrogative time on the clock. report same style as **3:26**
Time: **12:20**
